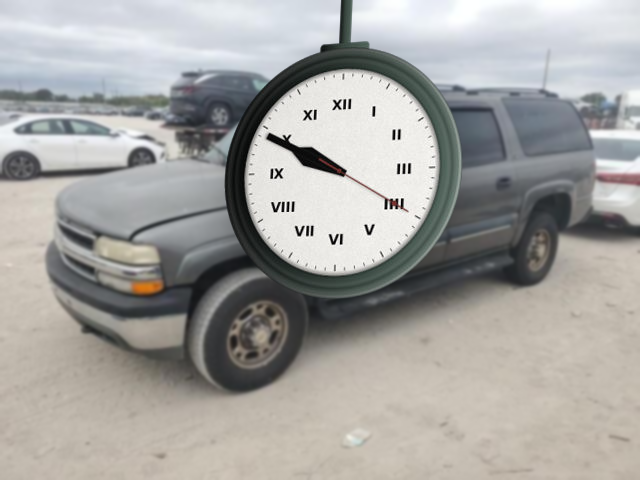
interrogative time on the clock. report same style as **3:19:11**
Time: **9:49:20**
